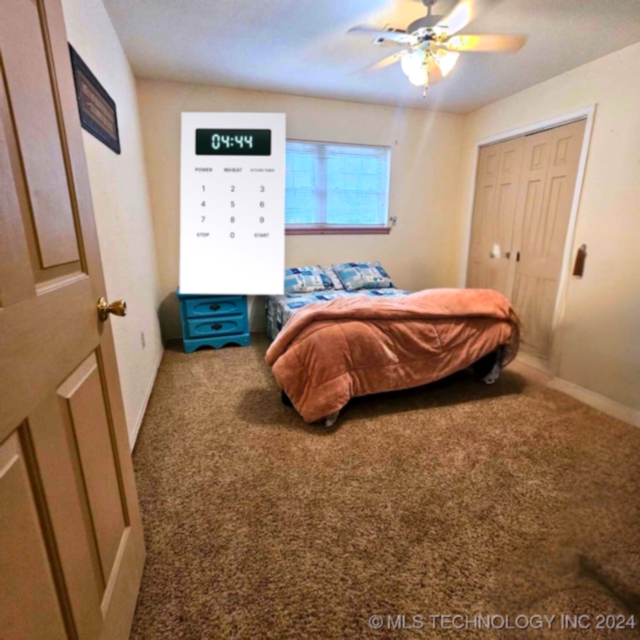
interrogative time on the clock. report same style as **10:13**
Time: **4:44**
